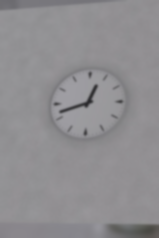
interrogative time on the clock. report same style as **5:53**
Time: **12:42**
